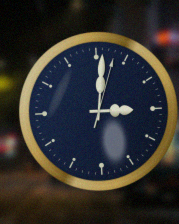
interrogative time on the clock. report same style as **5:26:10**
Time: **3:01:03**
